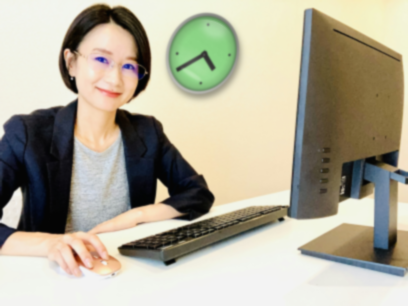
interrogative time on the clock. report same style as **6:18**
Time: **4:40**
